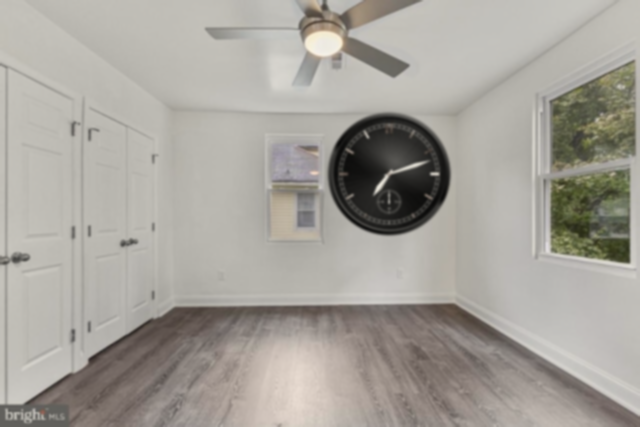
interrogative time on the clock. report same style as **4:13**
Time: **7:12**
